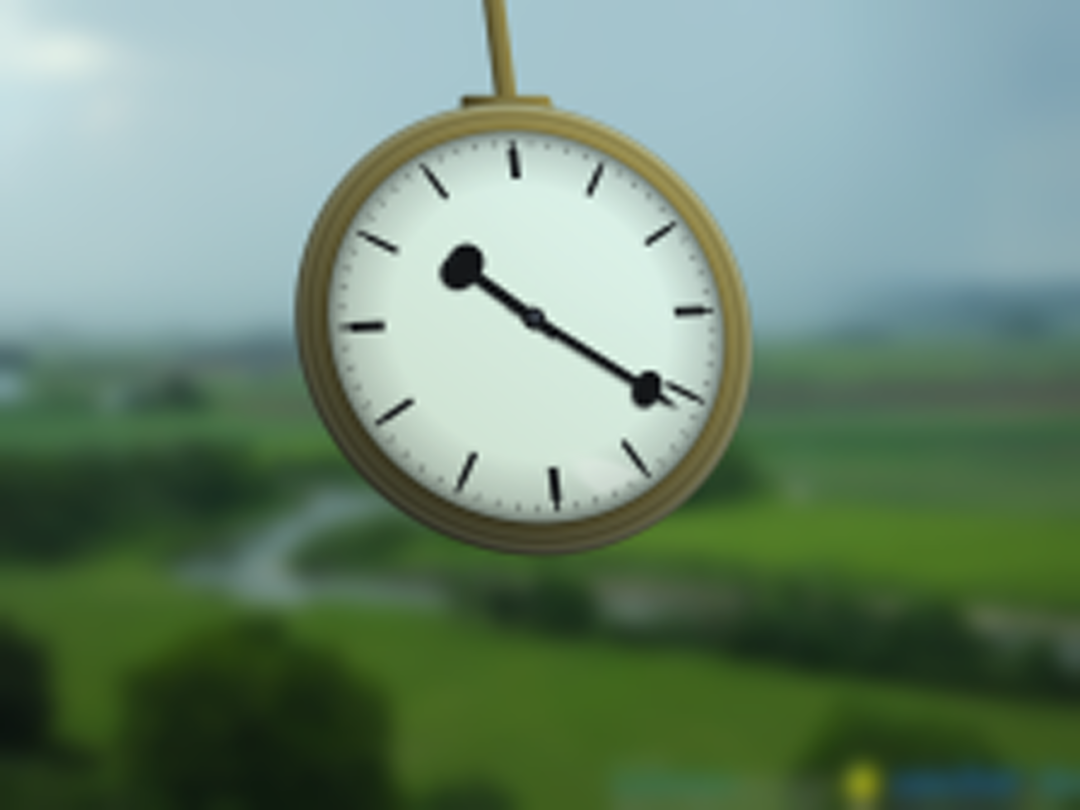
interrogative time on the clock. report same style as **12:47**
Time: **10:21**
